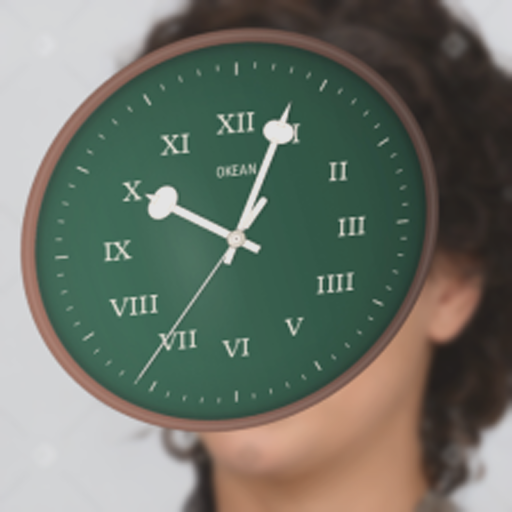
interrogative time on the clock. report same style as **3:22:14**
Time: **10:03:36**
